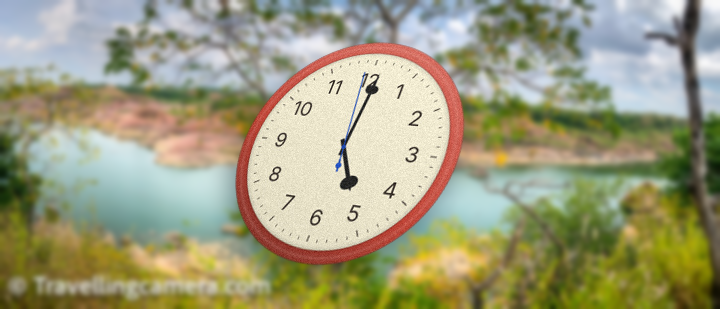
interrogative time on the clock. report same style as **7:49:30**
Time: **5:00:59**
